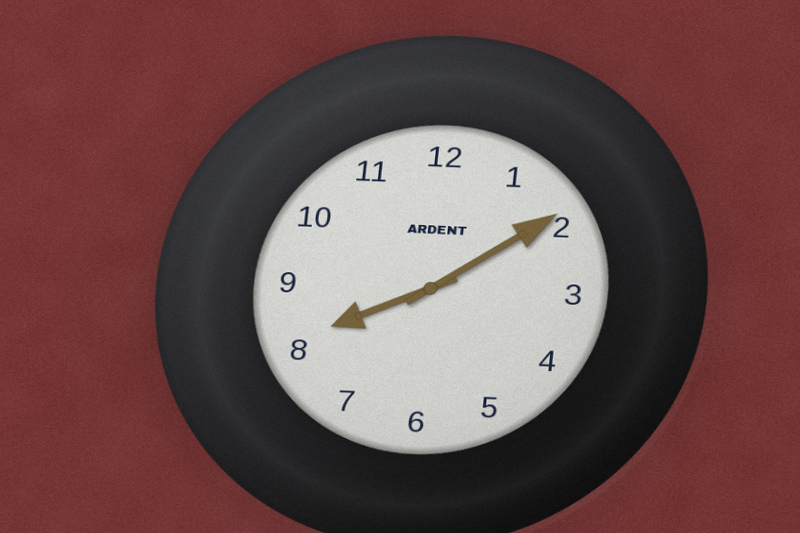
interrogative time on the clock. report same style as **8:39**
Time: **8:09**
